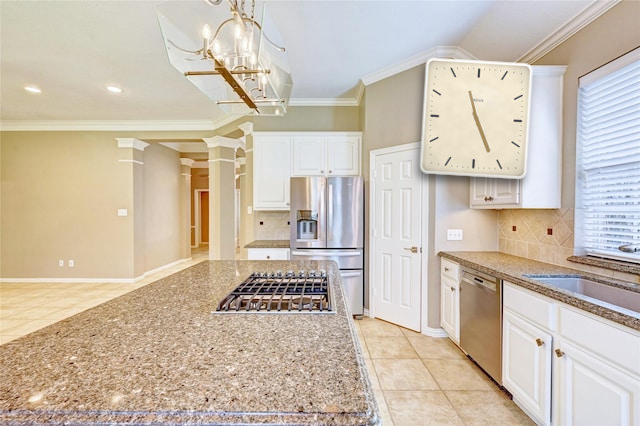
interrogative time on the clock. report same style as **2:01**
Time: **11:26**
